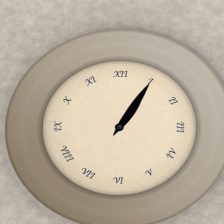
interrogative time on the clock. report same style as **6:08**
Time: **1:05**
